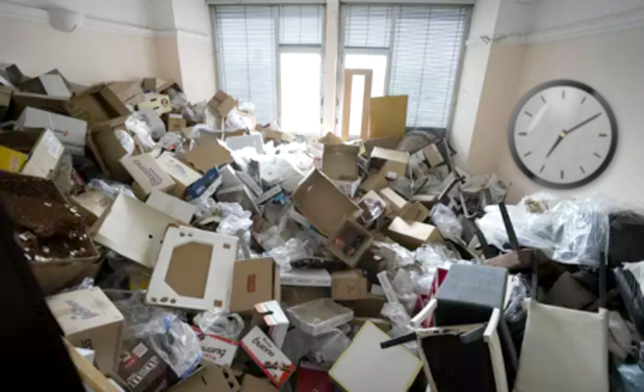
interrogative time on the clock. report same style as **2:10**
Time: **7:10**
